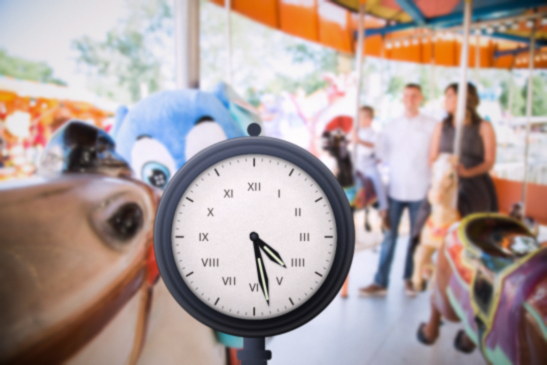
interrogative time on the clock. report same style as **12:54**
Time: **4:28**
